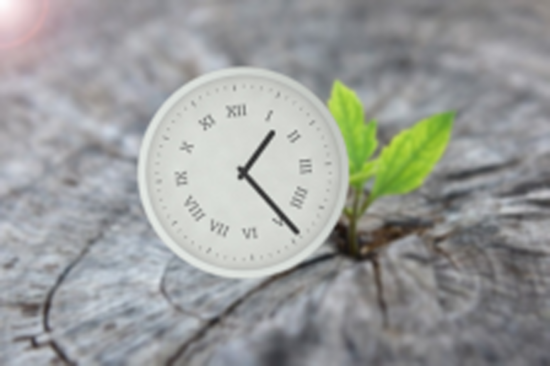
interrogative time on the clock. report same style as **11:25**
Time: **1:24**
